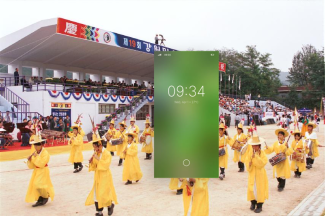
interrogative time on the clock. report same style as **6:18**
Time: **9:34**
